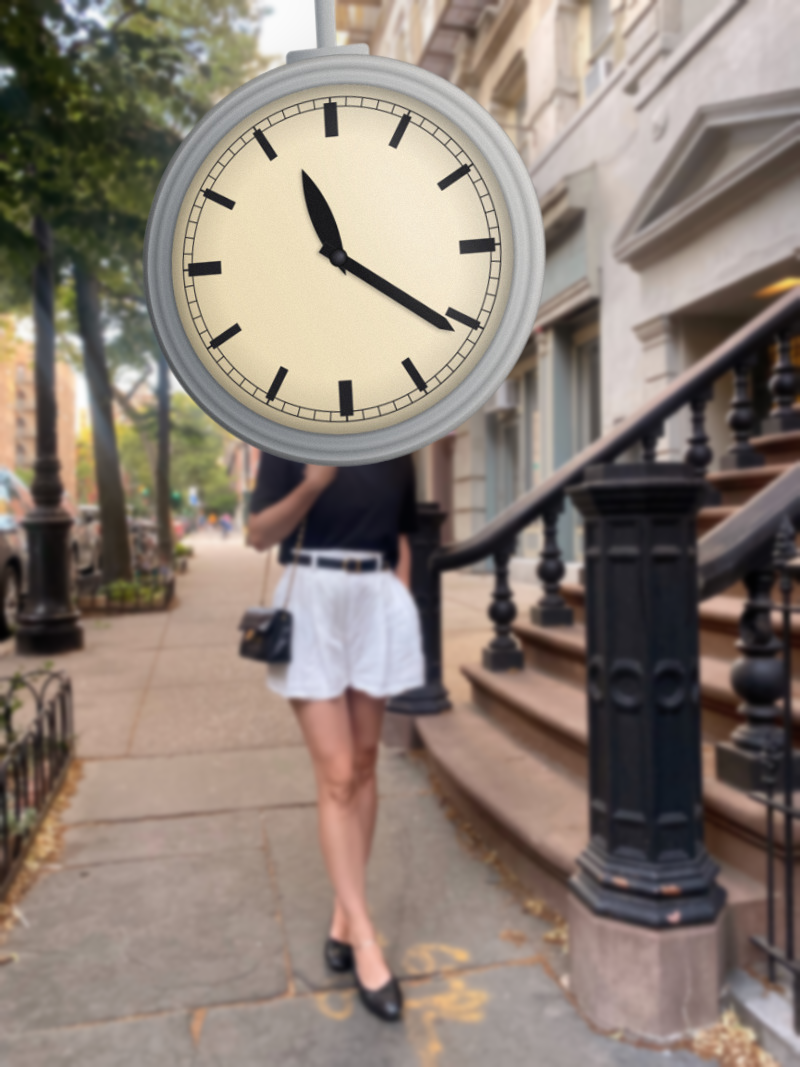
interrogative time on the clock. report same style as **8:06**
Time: **11:21**
